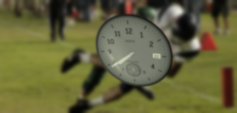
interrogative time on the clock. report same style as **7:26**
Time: **7:39**
